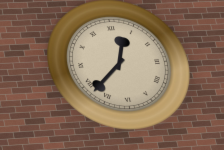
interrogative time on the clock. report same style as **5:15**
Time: **12:38**
